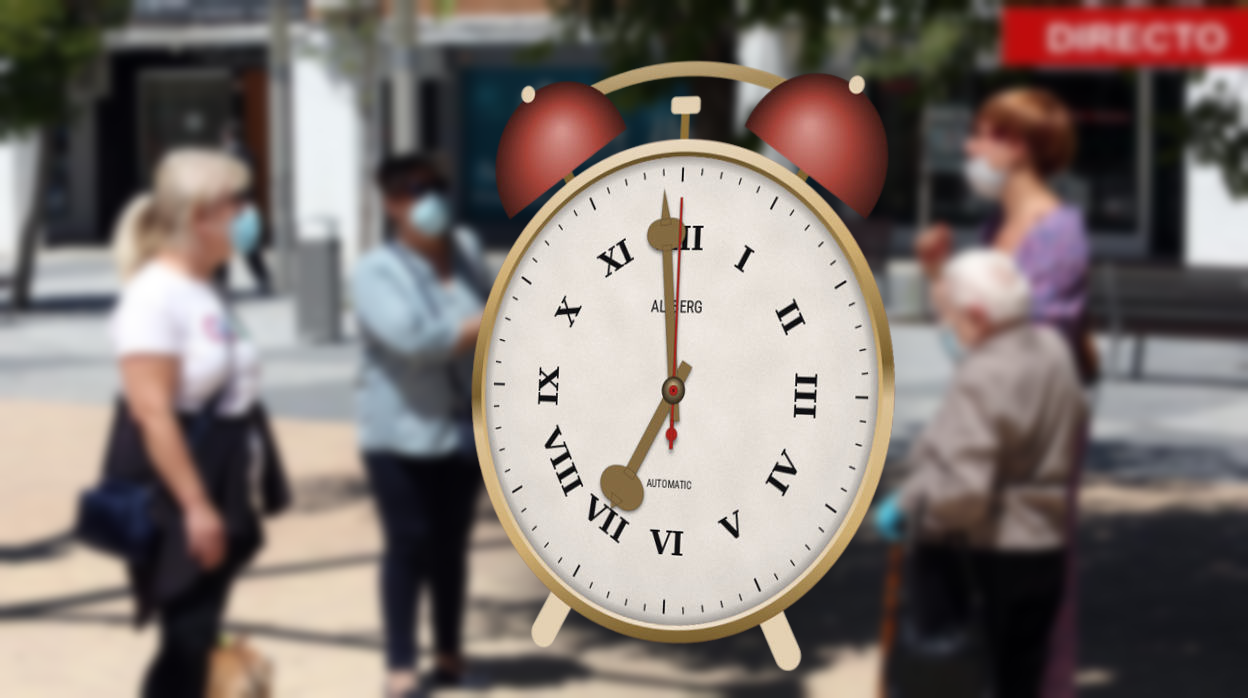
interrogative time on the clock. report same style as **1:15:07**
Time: **6:59:00**
